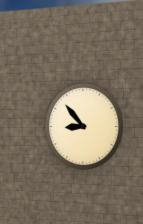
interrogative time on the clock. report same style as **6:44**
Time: **8:53**
